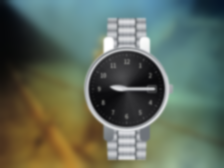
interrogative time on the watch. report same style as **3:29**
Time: **9:15**
